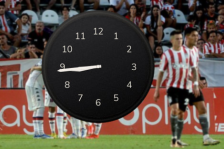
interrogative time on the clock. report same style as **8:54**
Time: **8:44**
